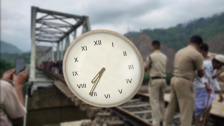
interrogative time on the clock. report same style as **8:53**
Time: **7:36**
